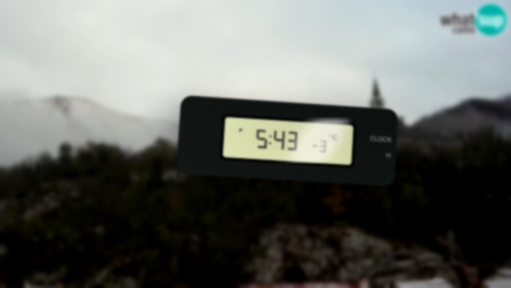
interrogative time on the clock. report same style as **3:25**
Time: **5:43**
